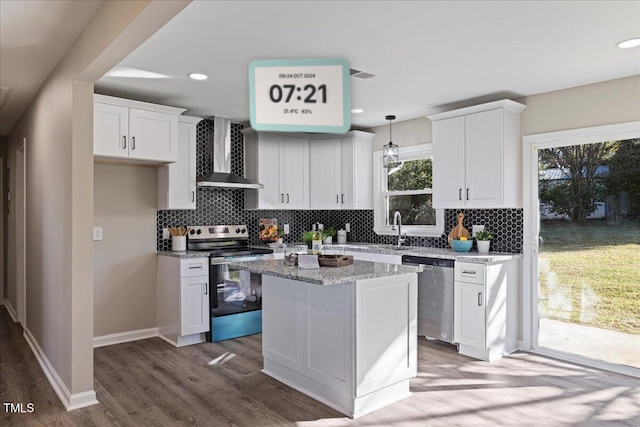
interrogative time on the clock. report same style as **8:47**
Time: **7:21**
